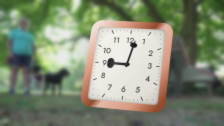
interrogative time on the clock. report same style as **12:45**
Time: **9:02**
